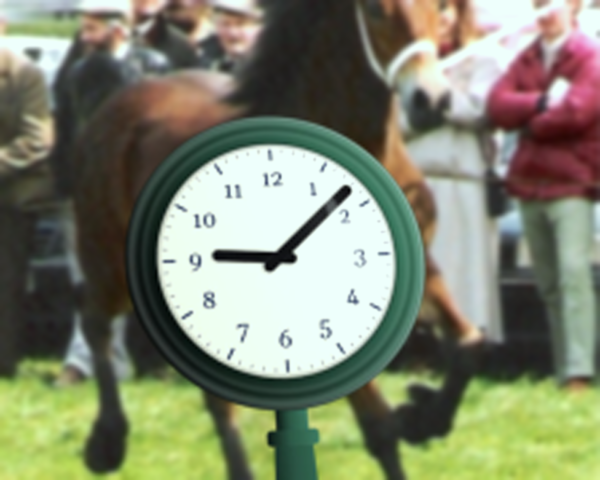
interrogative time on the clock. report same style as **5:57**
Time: **9:08**
